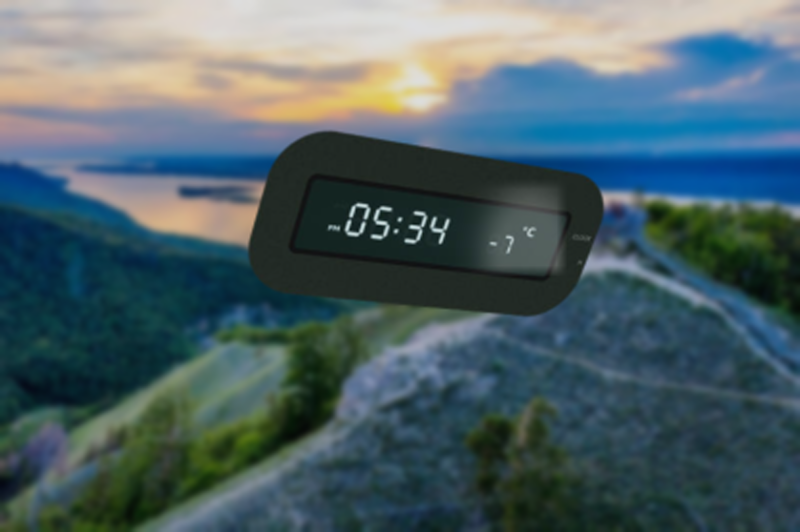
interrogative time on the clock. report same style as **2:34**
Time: **5:34**
